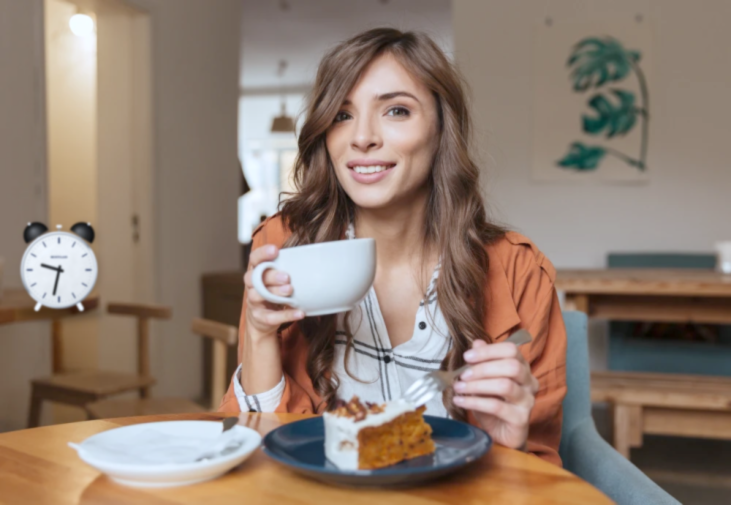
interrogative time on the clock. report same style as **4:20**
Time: **9:32**
